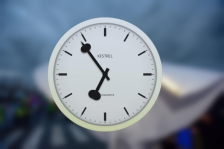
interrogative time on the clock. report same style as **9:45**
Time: **6:54**
